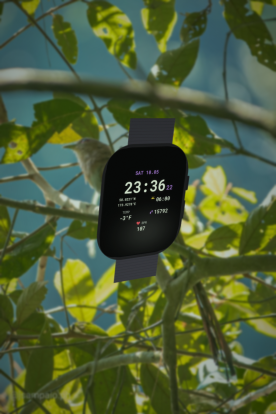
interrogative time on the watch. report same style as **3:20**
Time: **23:36**
